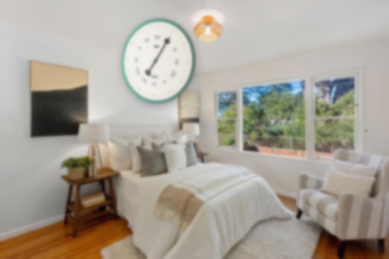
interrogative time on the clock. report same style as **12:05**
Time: **7:05**
